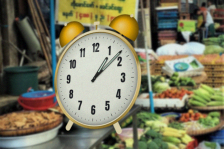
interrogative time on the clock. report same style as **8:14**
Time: **1:08**
